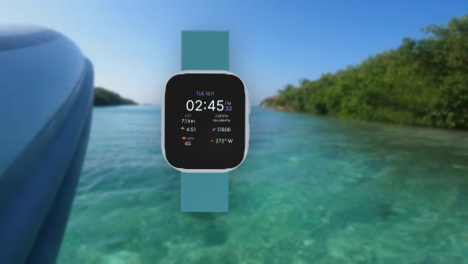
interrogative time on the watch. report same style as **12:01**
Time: **2:45**
